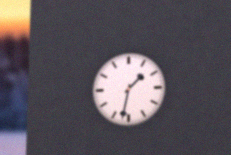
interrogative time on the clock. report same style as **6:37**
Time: **1:32**
